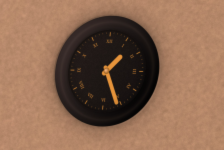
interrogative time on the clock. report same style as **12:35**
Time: **1:26**
